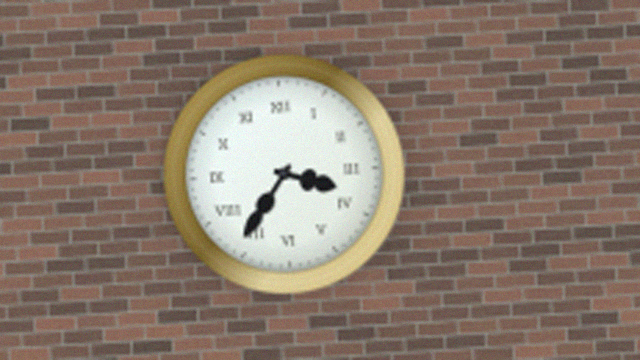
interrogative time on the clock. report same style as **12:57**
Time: **3:36**
